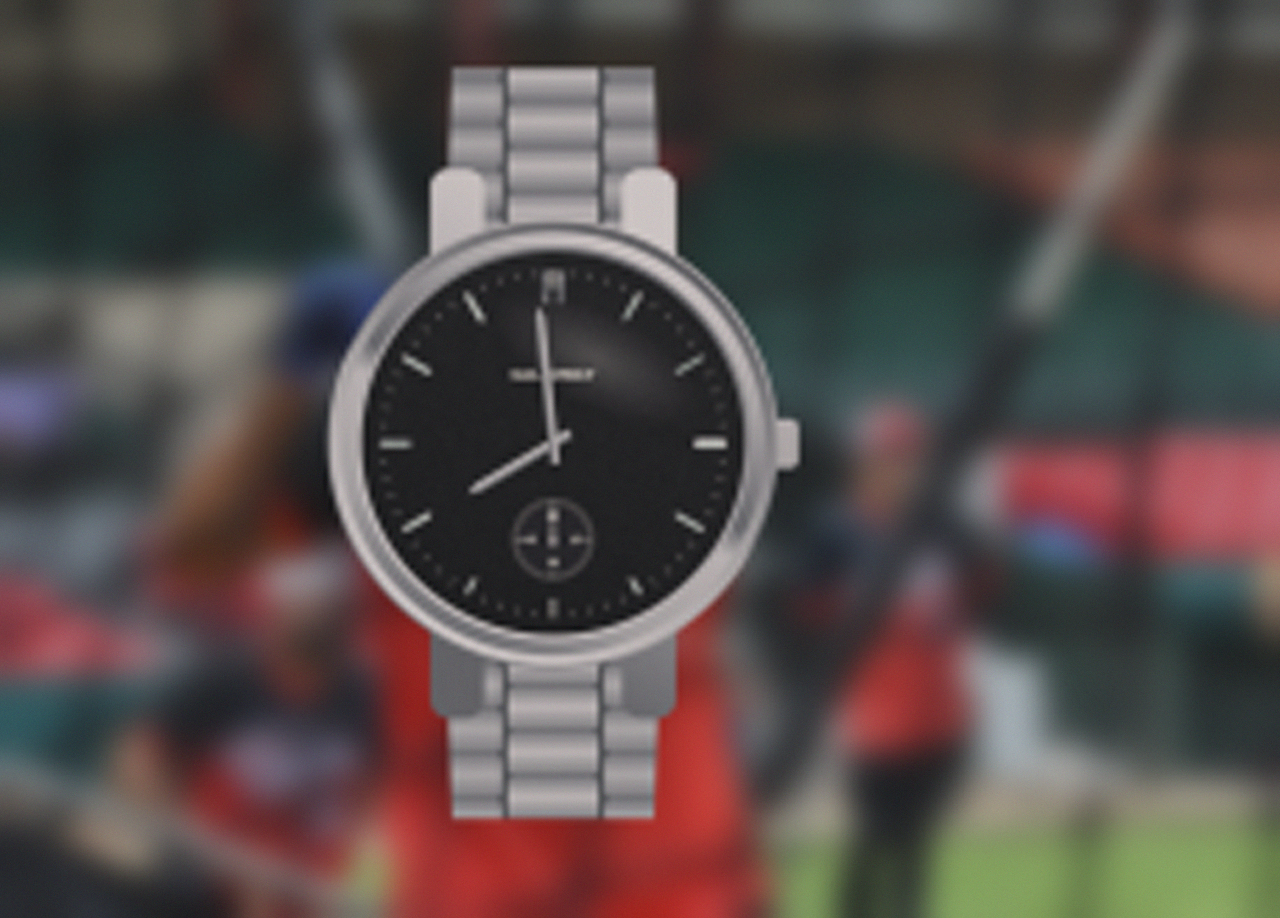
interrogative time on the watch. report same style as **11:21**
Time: **7:59**
